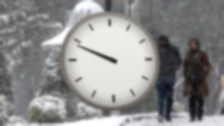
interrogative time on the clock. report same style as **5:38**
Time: **9:49**
